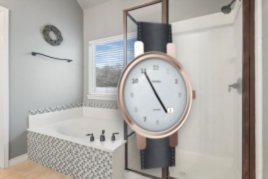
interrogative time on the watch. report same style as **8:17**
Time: **4:55**
